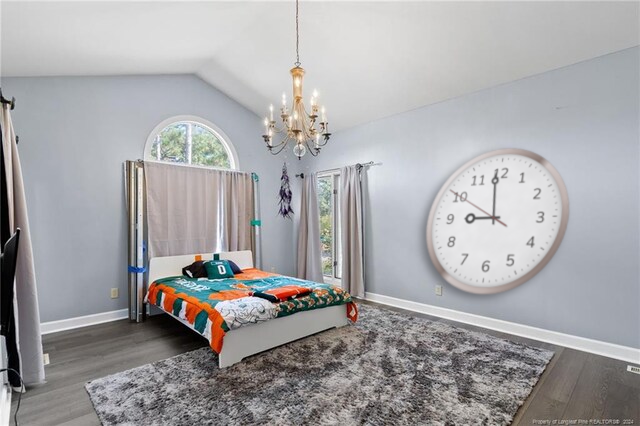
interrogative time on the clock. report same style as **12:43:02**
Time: **8:58:50**
